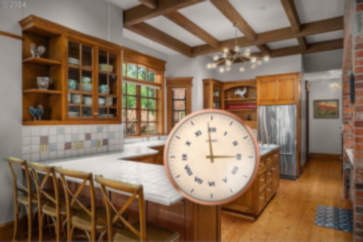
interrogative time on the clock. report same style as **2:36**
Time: **2:59**
